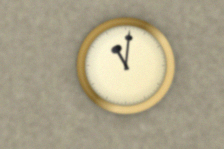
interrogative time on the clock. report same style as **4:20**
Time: **11:01**
